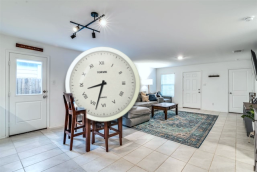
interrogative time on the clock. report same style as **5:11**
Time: **8:33**
